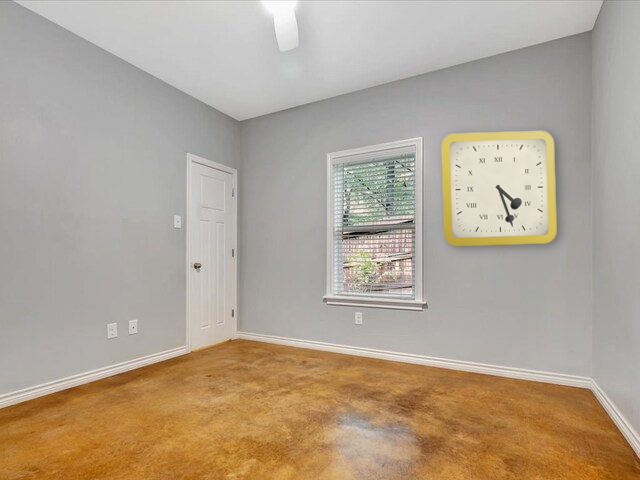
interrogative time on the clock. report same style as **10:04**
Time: **4:27**
